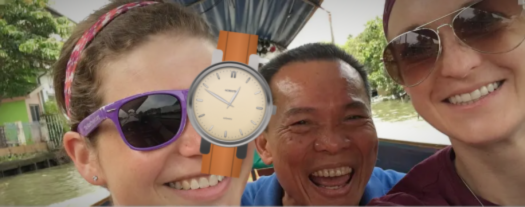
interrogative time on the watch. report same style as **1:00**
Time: **12:49**
